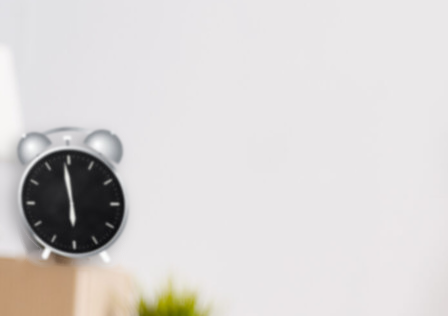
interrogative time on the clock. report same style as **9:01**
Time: **5:59**
